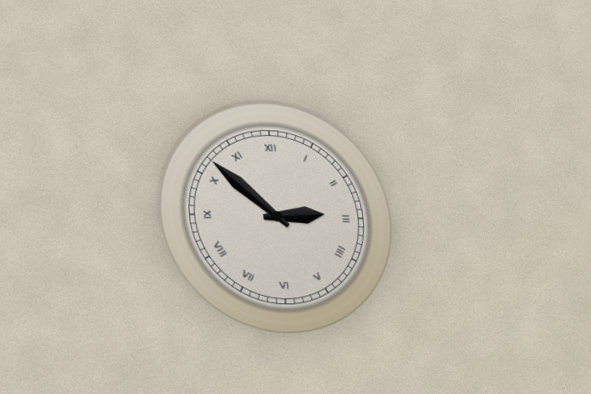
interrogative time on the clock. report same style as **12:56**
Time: **2:52**
